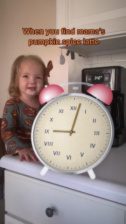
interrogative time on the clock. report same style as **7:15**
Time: **9:02**
